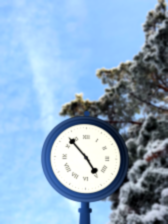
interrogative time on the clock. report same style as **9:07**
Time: **4:53**
